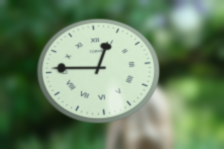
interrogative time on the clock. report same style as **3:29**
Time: **12:46**
